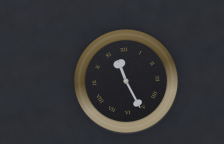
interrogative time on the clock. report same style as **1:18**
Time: **11:26**
